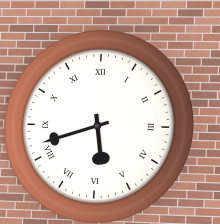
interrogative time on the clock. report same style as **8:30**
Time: **5:42**
